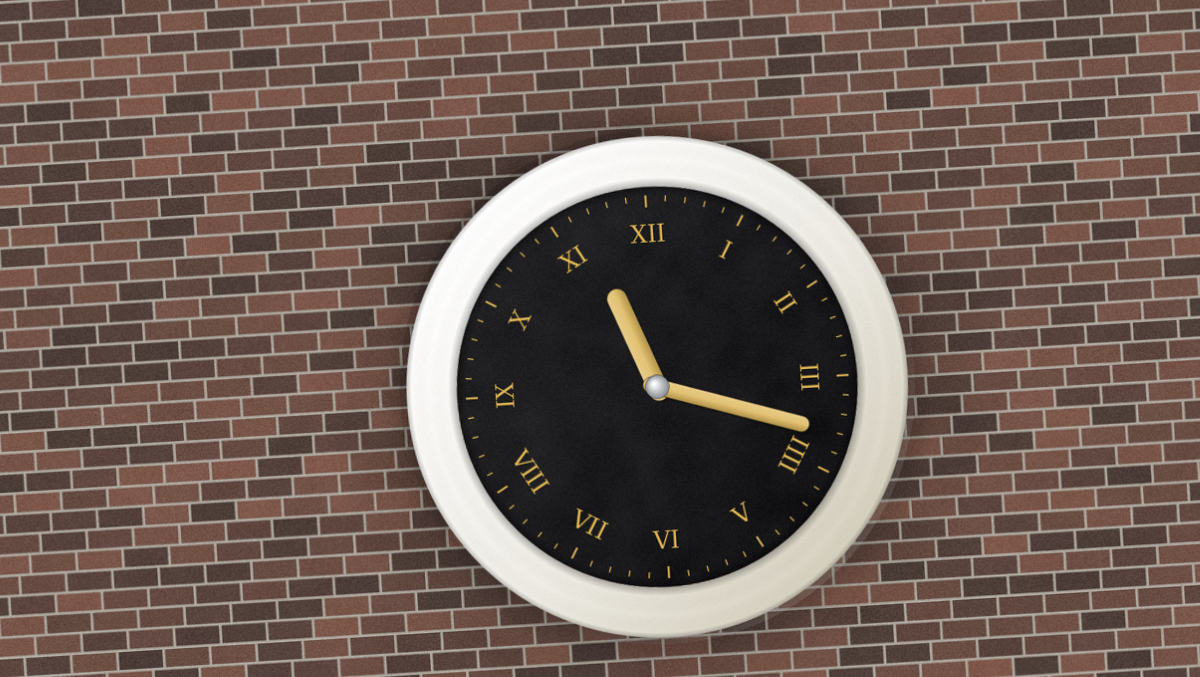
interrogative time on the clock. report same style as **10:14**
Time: **11:18**
